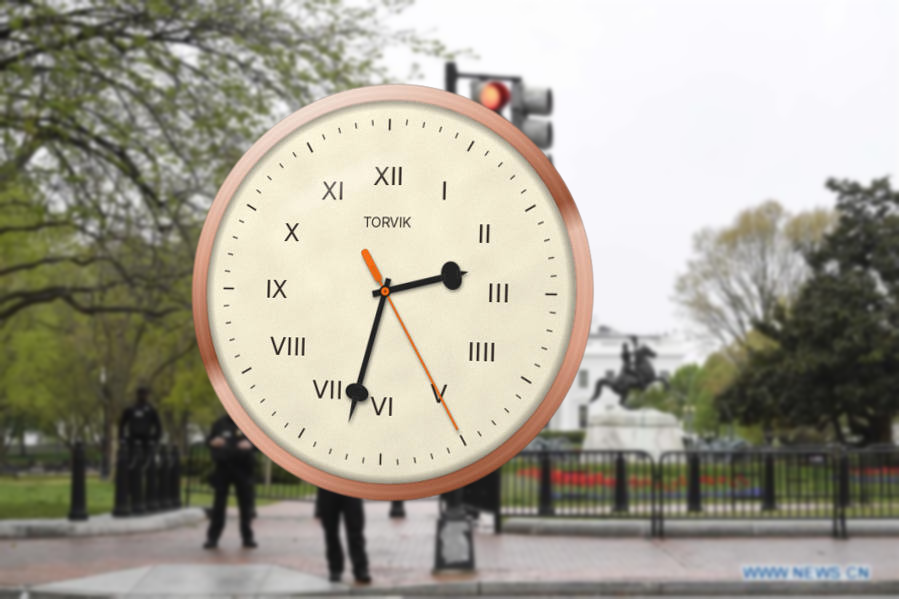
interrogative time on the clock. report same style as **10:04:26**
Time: **2:32:25**
